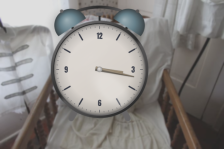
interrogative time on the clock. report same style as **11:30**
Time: **3:17**
